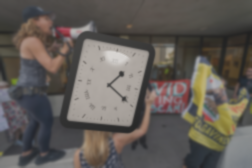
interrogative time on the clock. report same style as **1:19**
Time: **1:20**
